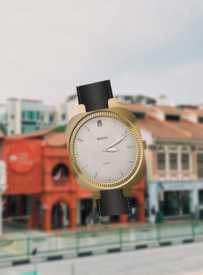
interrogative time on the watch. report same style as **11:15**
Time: **3:11**
